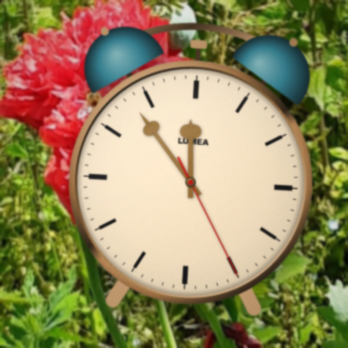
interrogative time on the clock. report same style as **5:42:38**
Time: **11:53:25**
